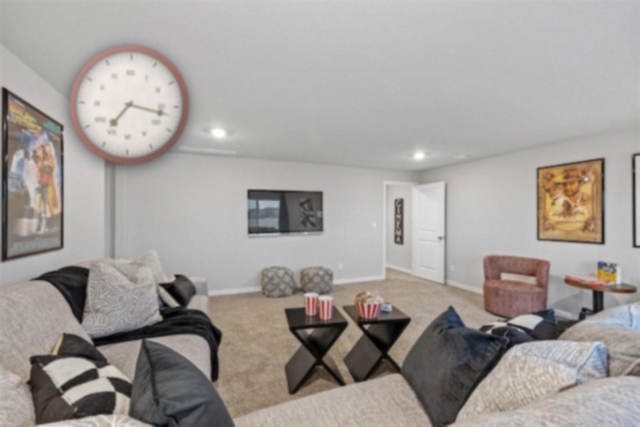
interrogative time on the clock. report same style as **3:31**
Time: **7:17**
